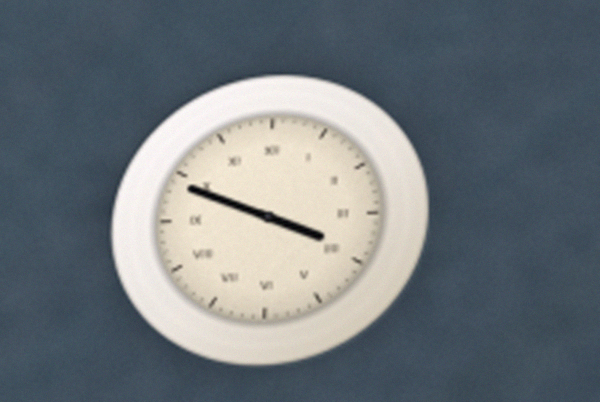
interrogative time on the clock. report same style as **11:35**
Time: **3:49**
